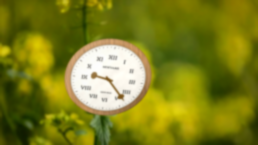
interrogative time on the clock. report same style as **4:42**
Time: **9:23**
